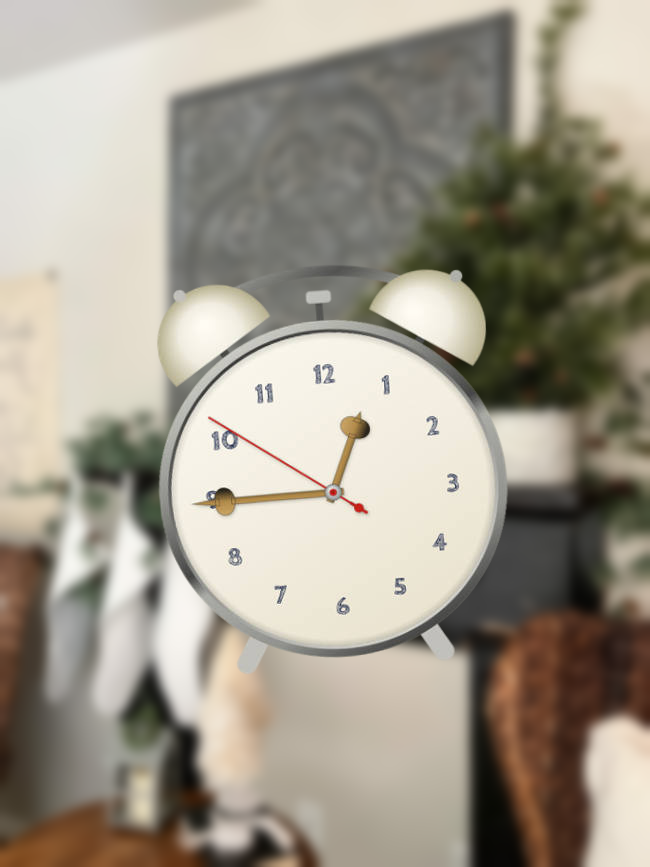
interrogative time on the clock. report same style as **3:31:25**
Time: **12:44:51**
